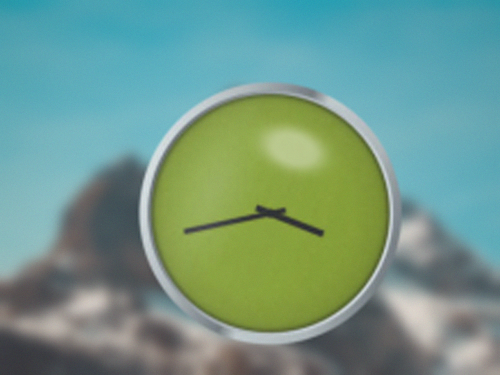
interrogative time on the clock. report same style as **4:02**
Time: **3:43**
